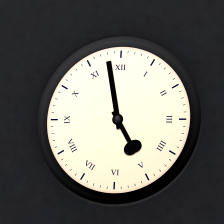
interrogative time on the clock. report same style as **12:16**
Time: **4:58**
